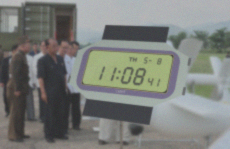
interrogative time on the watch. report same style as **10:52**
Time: **11:08**
